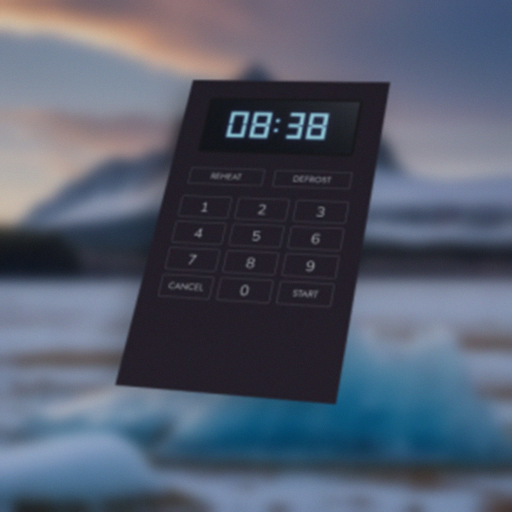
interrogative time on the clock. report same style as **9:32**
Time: **8:38**
